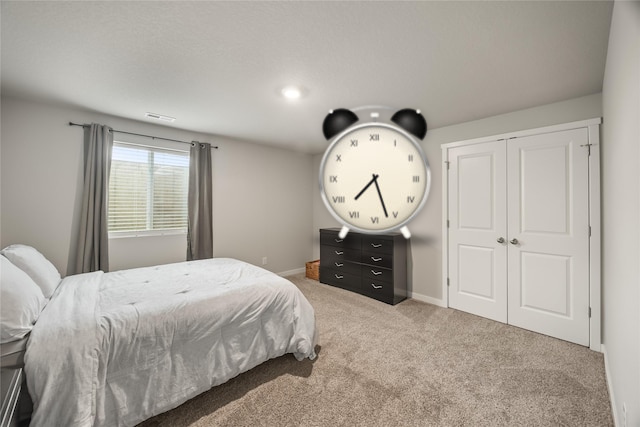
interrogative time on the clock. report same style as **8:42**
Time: **7:27**
